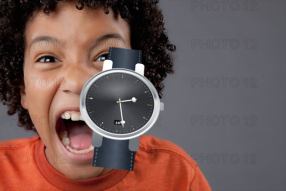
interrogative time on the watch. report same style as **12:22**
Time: **2:28**
